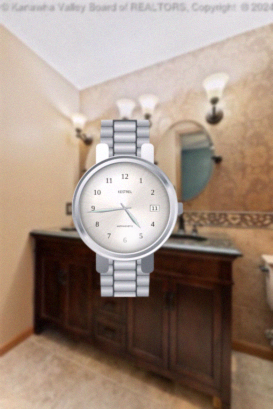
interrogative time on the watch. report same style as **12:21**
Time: **4:44**
